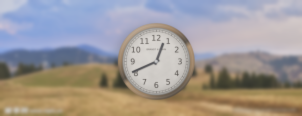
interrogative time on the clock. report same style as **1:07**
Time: **12:41**
